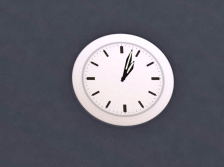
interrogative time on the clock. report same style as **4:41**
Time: **1:03**
